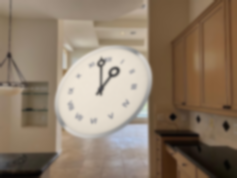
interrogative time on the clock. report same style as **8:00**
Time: **12:58**
